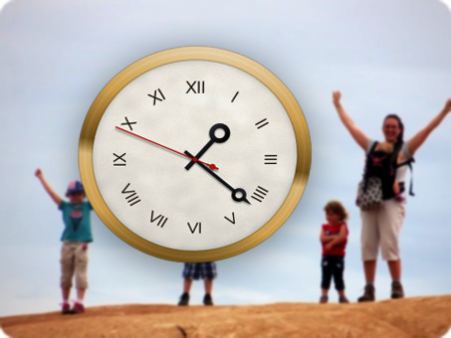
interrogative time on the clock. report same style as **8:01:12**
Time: **1:21:49**
